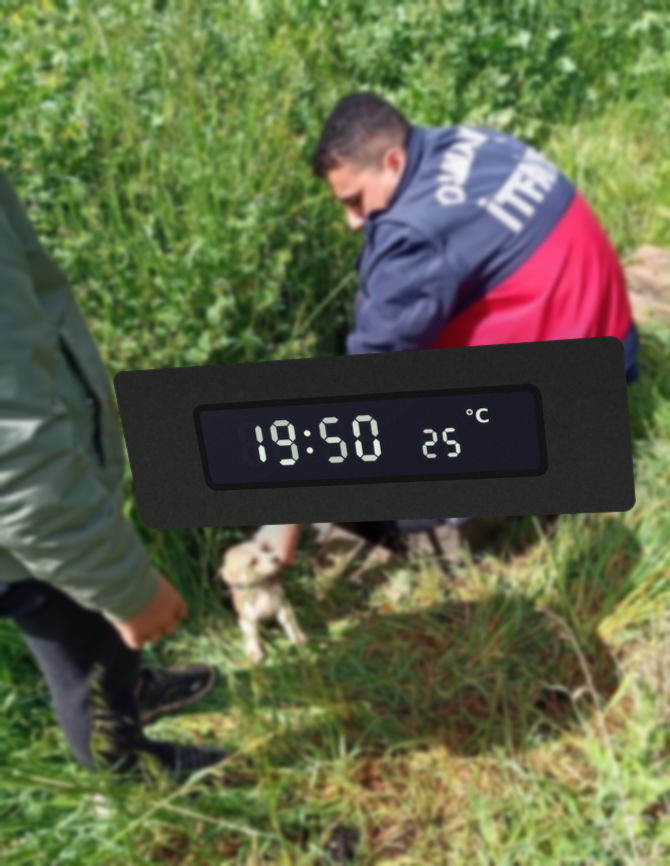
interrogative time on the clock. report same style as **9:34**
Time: **19:50**
